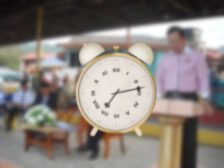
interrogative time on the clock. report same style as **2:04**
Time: **7:13**
